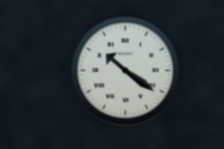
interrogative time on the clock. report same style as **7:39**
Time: **10:21**
